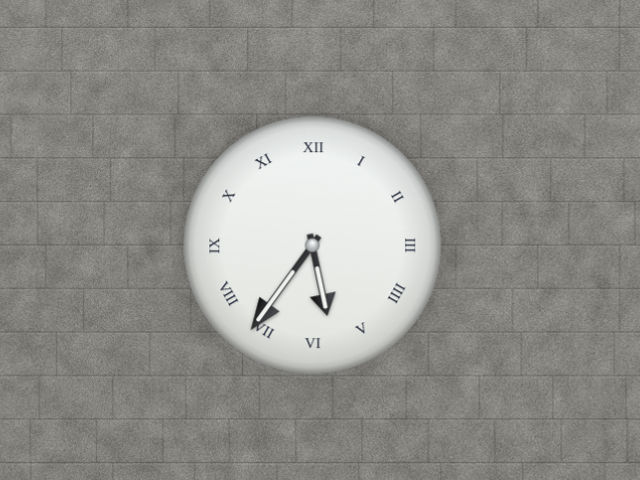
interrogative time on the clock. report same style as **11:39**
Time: **5:36**
